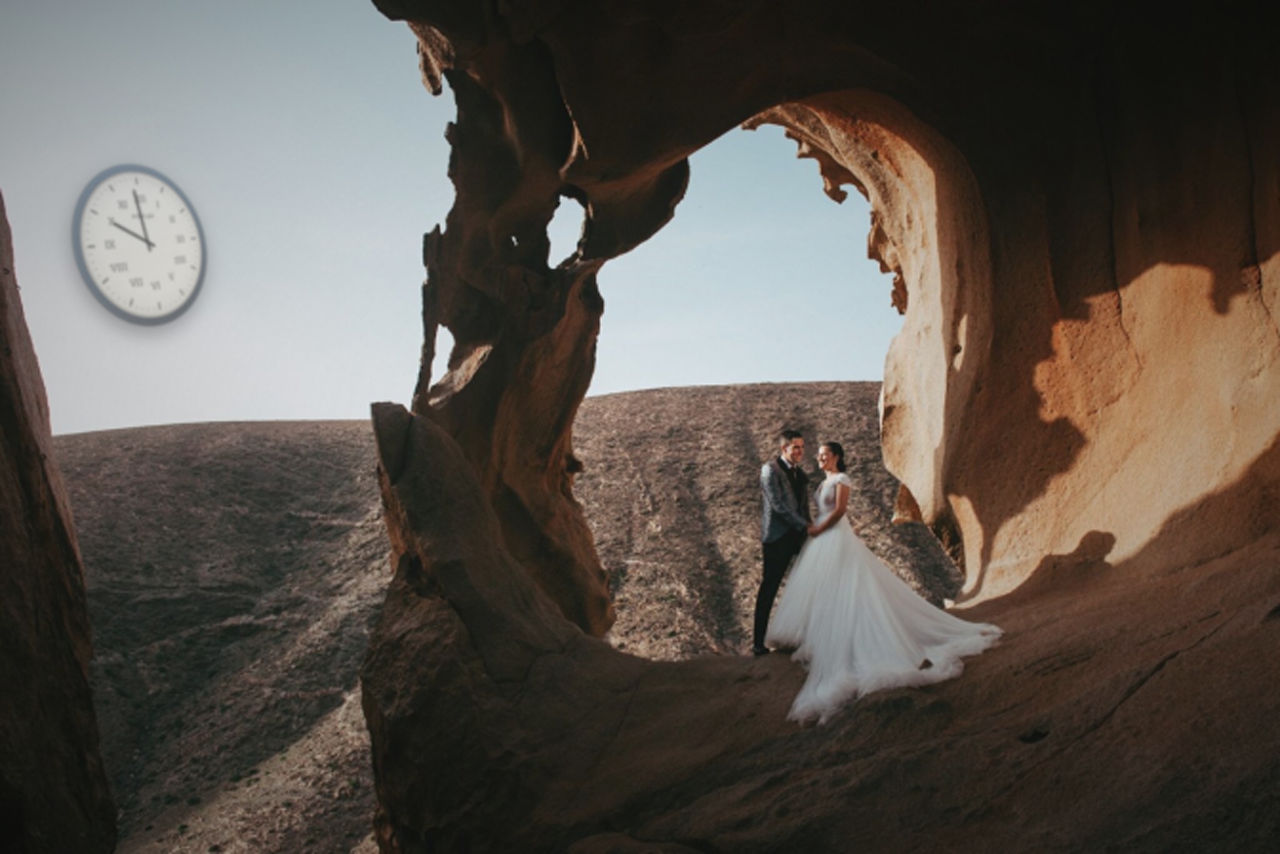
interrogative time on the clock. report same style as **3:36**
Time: **9:59**
